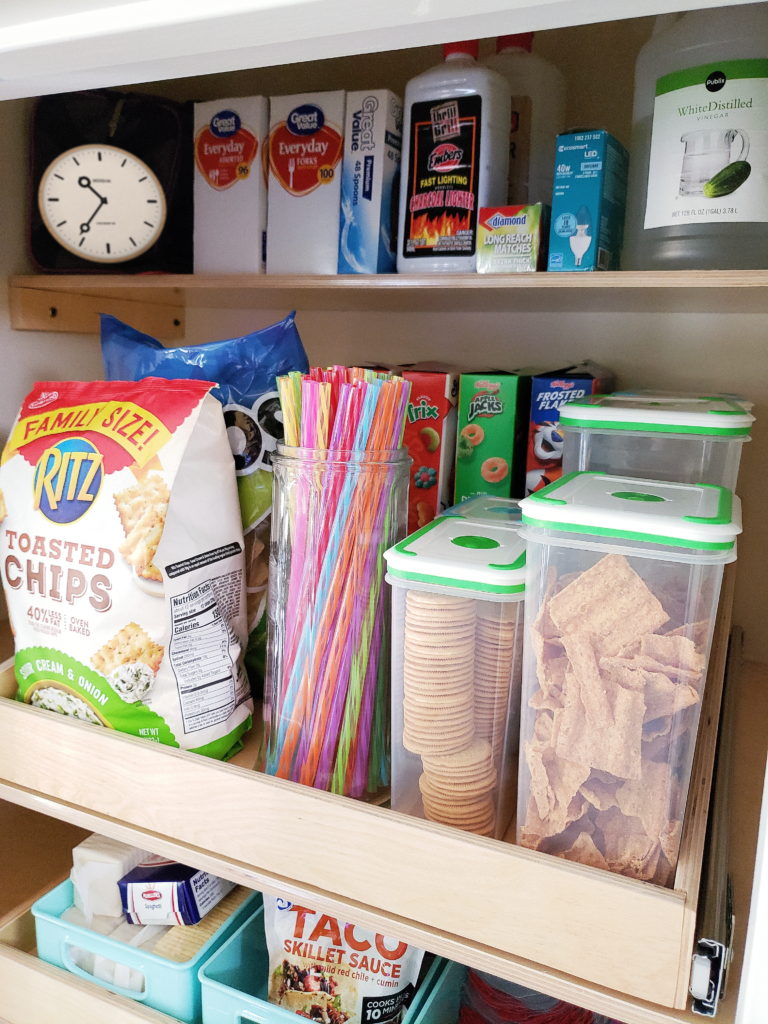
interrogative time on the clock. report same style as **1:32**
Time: **10:36**
